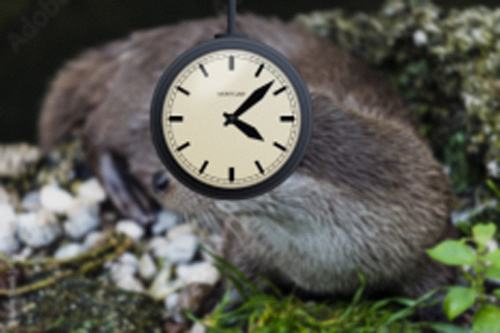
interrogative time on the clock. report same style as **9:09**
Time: **4:08**
